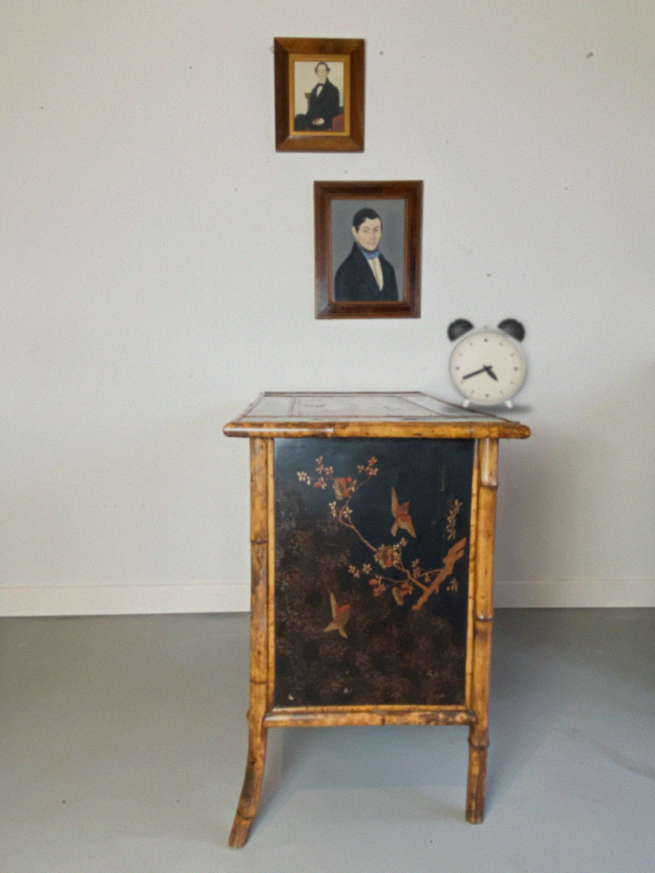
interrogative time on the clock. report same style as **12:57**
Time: **4:41**
